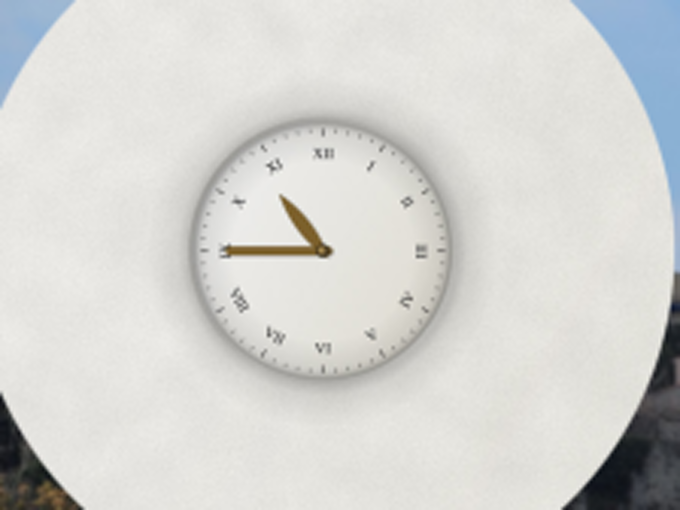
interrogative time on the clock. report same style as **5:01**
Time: **10:45**
